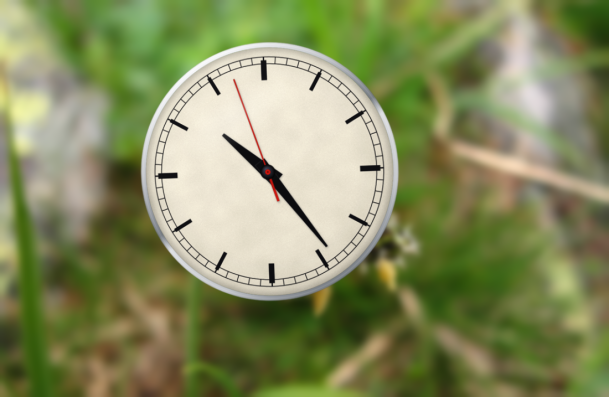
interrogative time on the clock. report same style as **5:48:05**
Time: **10:23:57**
